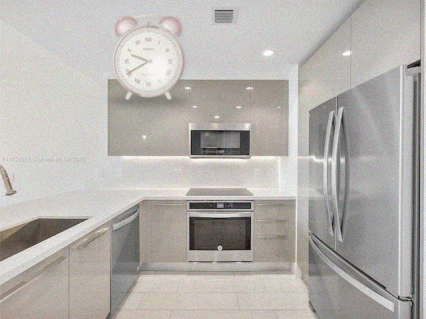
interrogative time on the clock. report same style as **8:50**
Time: **9:40**
